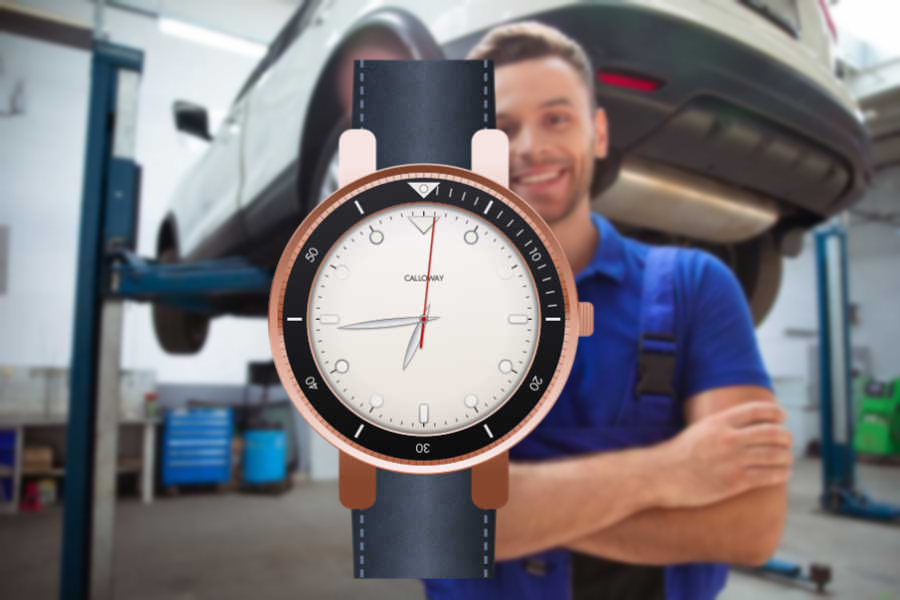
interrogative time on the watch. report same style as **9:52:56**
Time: **6:44:01**
